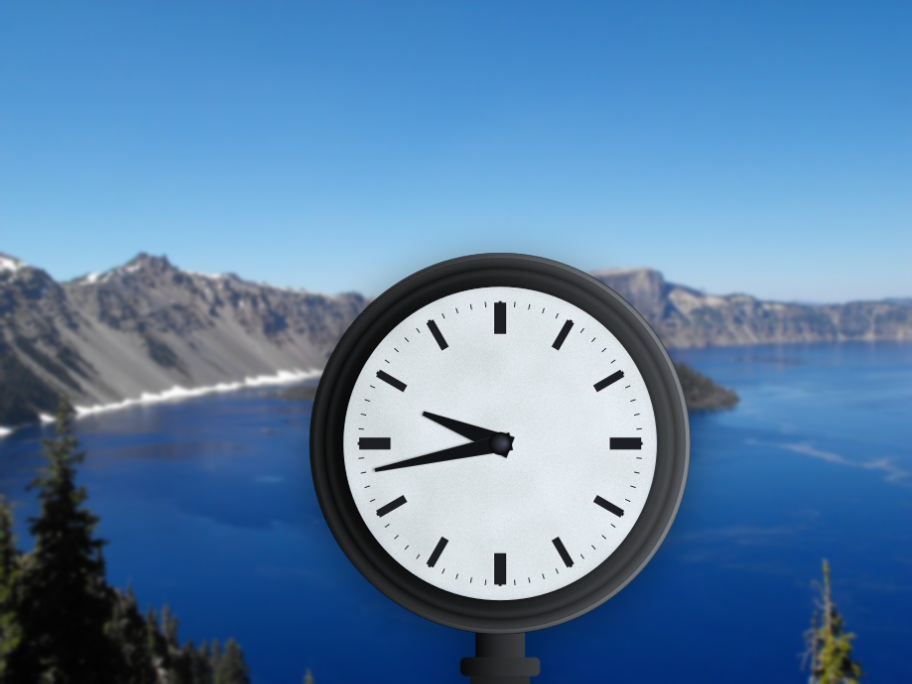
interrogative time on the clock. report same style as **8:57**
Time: **9:43**
